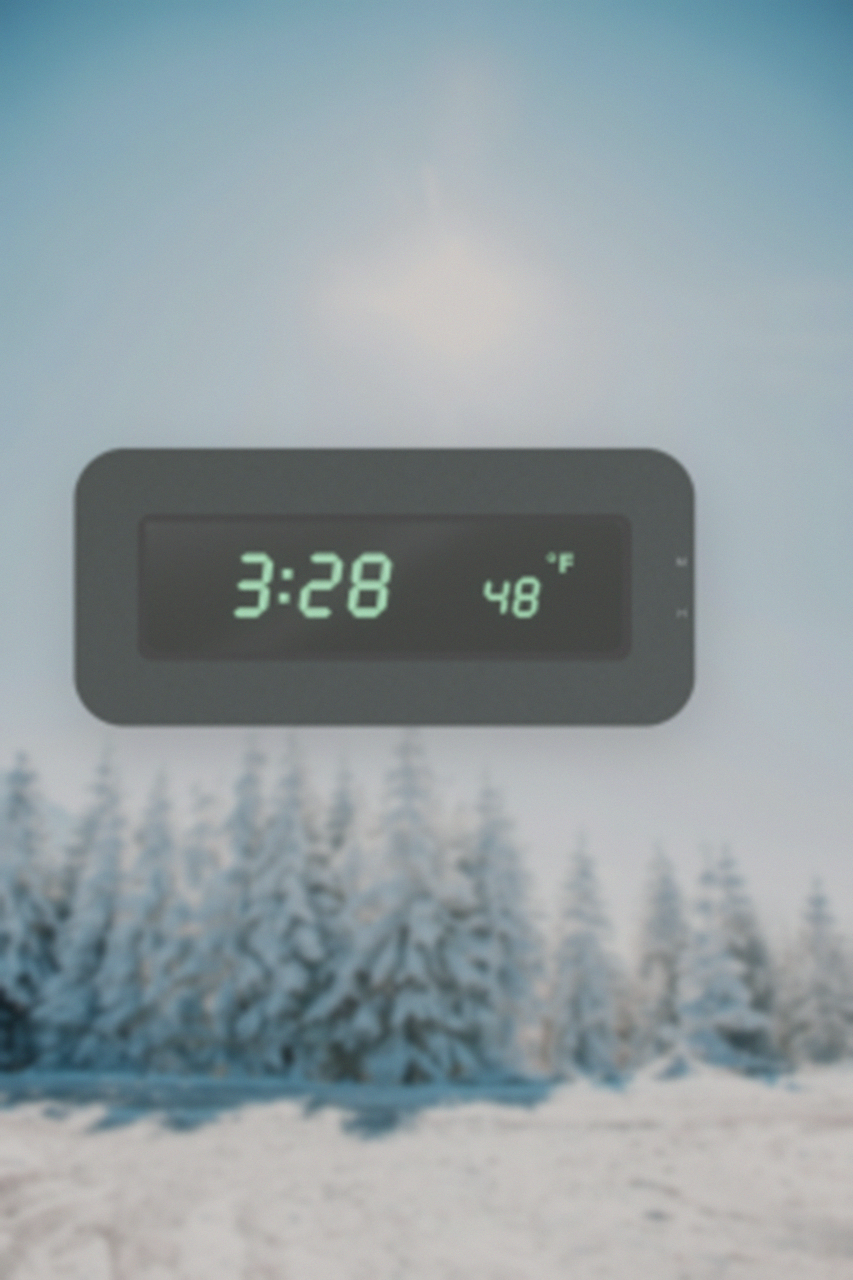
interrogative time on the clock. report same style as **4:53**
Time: **3:28**
